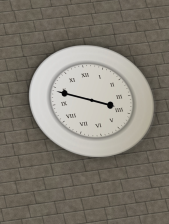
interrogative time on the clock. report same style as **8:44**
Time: **3:49**
